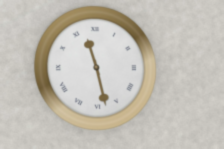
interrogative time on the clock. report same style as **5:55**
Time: **11:28**
